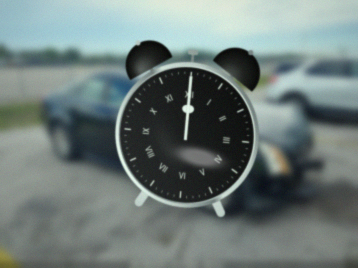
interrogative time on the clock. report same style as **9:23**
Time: **12:00**
